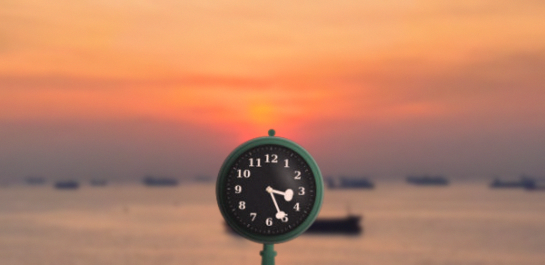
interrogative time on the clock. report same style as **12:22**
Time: **3:26**
